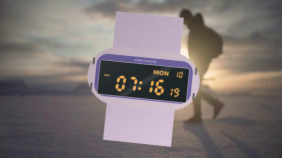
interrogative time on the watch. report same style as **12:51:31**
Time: **7:16:19**
